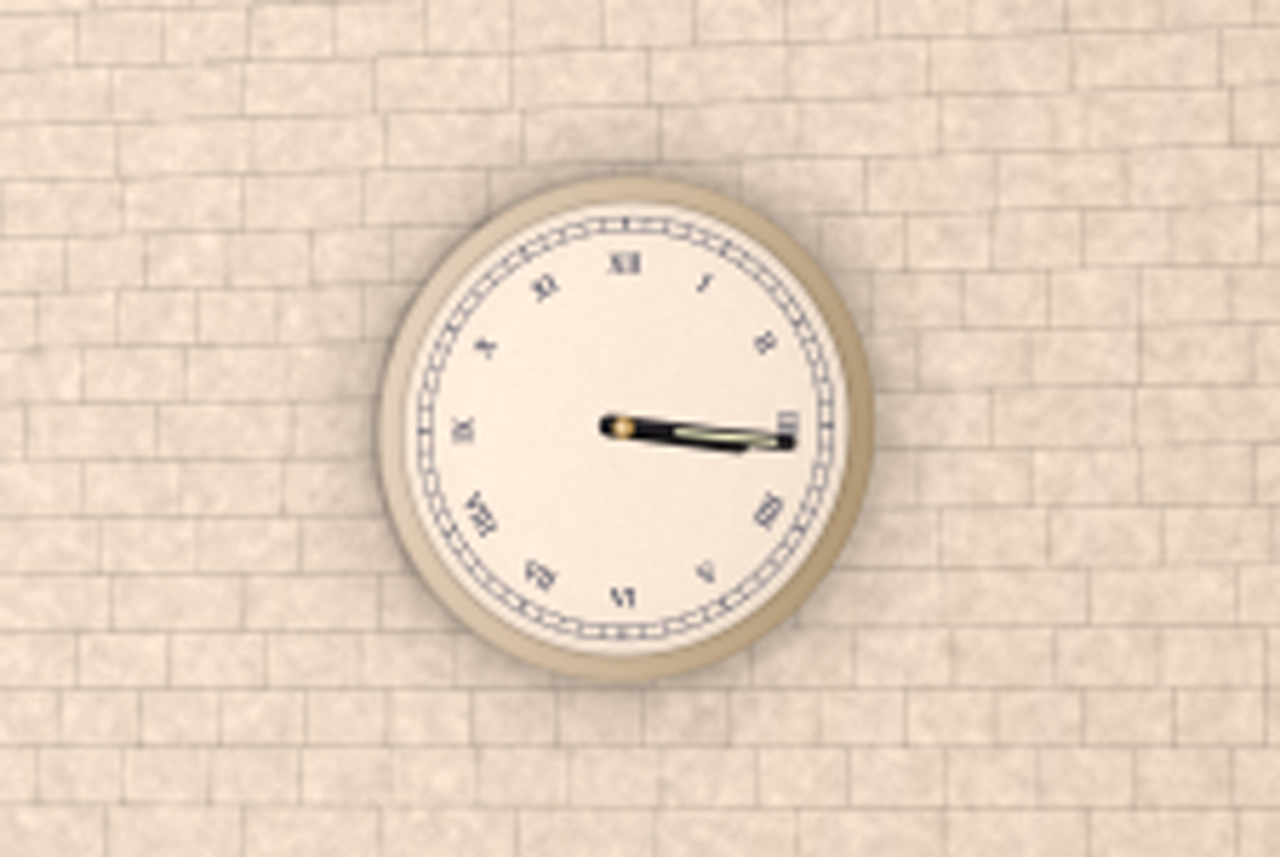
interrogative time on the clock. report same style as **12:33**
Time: **3:16**
